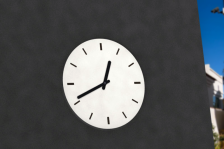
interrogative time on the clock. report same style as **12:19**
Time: **12:41**
